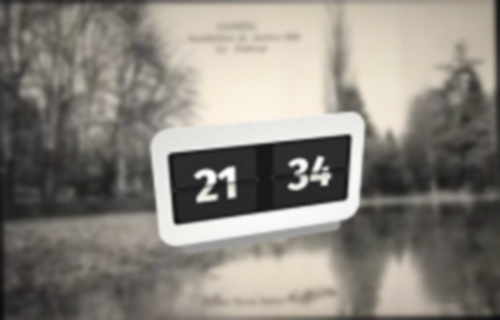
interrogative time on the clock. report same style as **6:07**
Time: **21:34**
